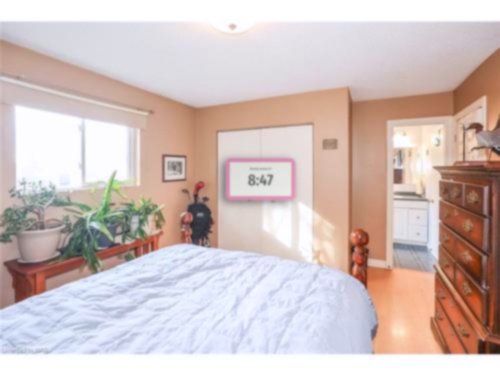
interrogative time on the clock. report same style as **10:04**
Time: **8:47**
